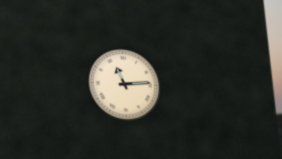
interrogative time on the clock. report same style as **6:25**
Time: **11:14**
